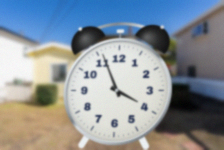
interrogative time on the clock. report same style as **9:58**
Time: **3:56**
